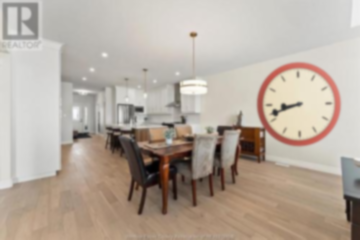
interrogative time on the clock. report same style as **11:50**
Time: **8:42**
